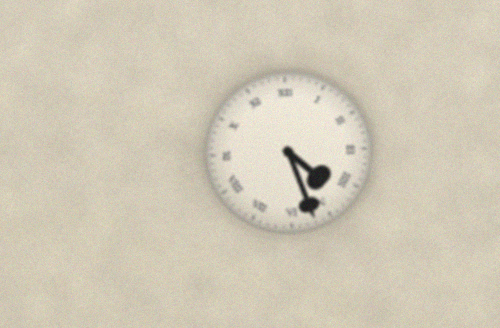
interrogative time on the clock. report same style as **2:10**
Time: **4:27**
